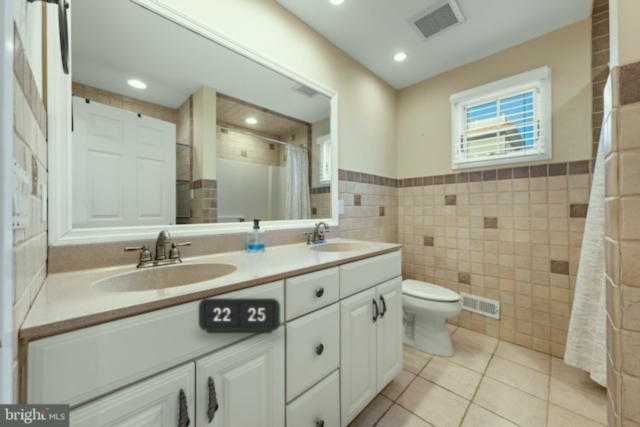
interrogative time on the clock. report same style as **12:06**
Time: **22:25**
